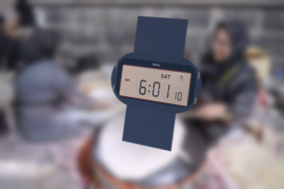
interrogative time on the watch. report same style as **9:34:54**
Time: **6:01:10**
